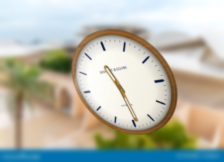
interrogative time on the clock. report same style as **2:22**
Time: **11:29**
